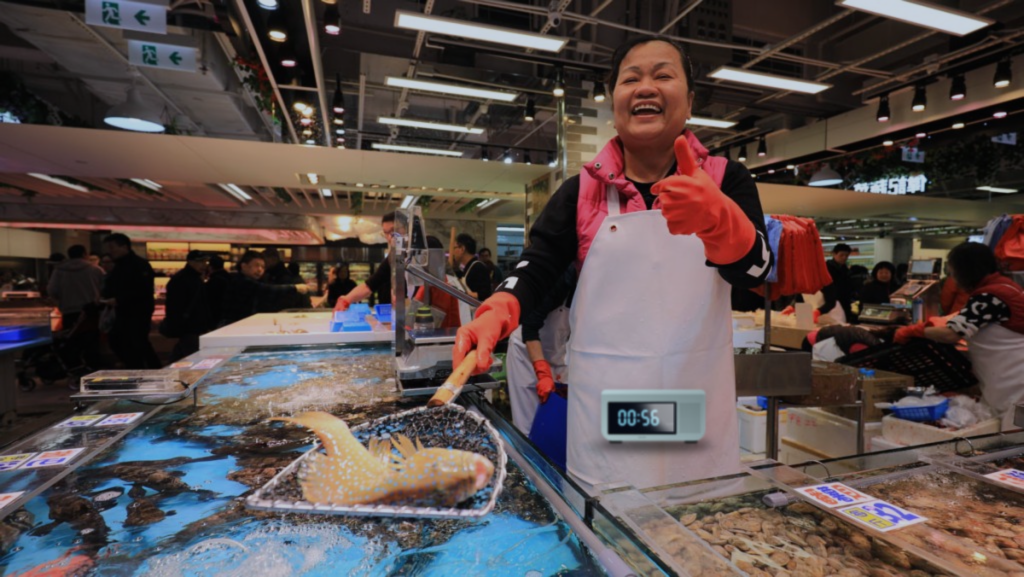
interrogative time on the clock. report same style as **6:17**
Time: **0:56**
